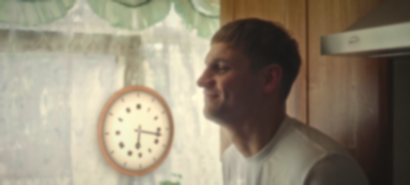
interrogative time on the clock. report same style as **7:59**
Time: **6:17**
